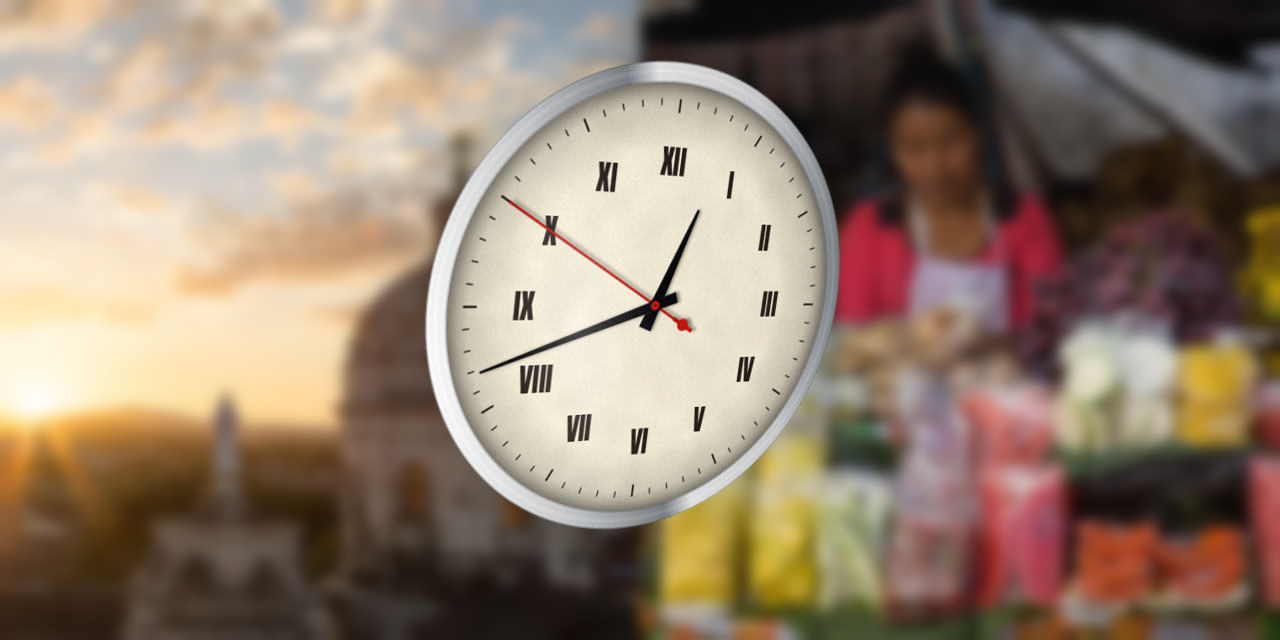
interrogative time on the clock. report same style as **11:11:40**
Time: **12:41:50**
